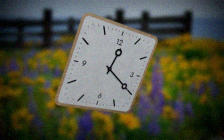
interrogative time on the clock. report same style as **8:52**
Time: **12:20**
